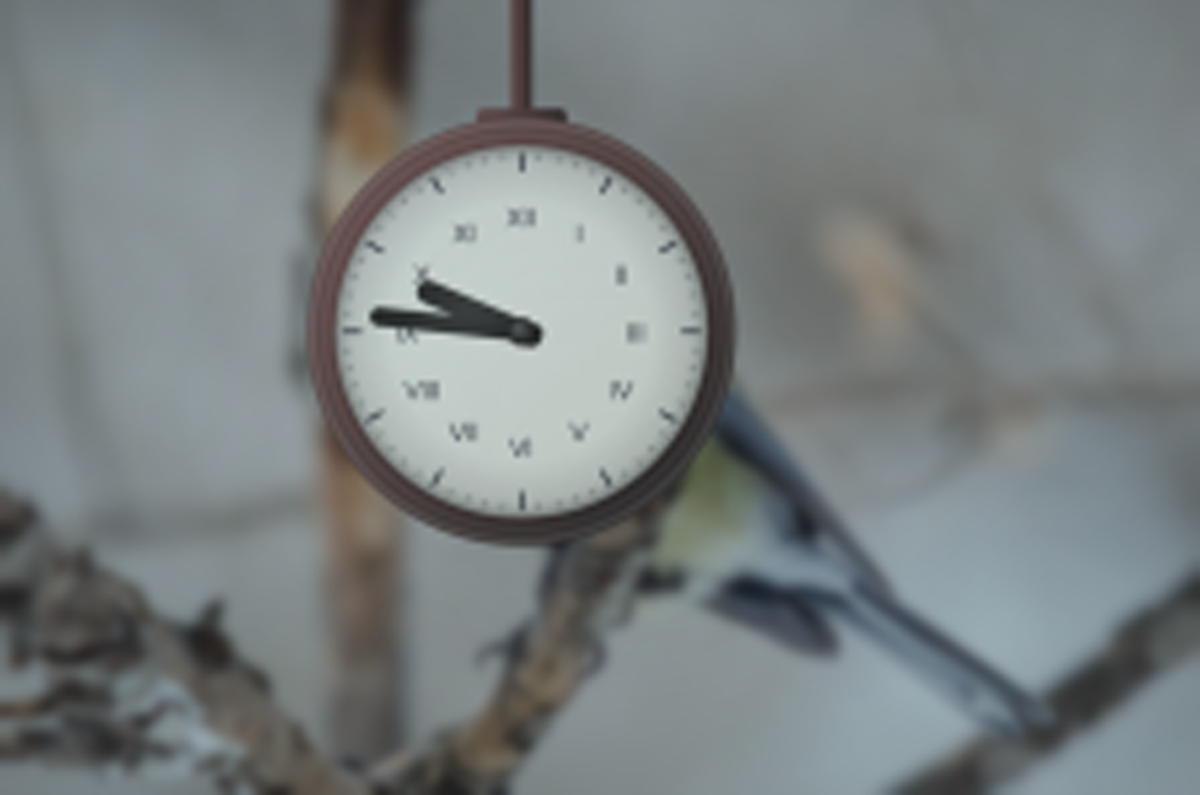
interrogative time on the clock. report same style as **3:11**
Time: **9:46**
